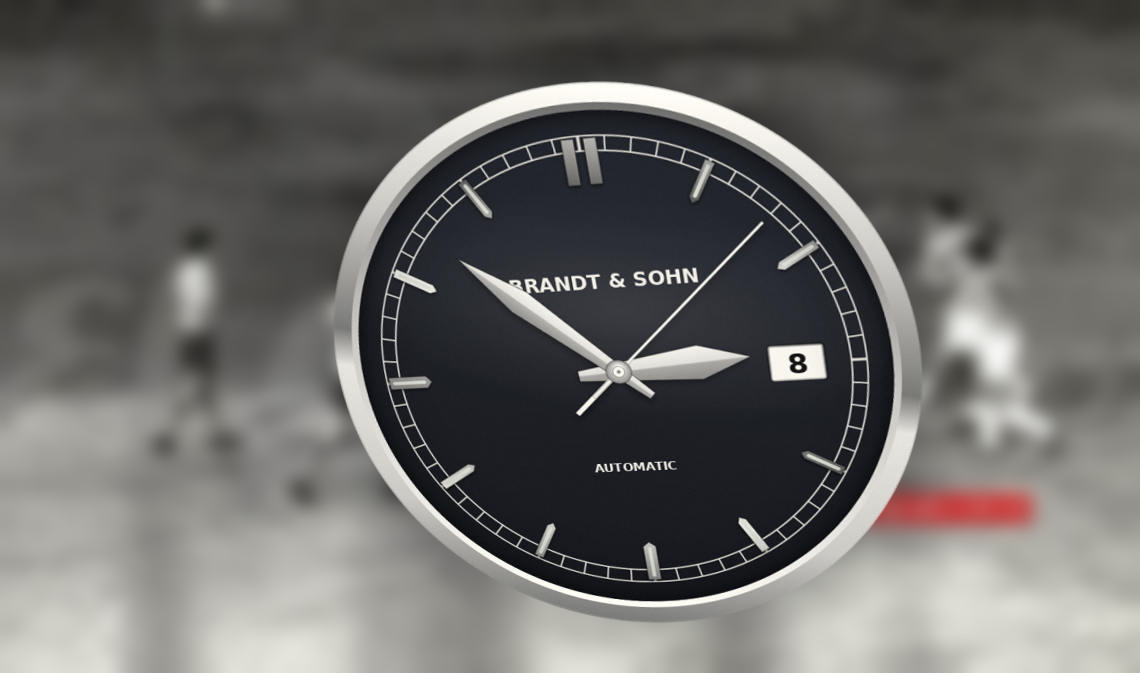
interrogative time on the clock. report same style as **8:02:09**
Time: **2:52:08**
